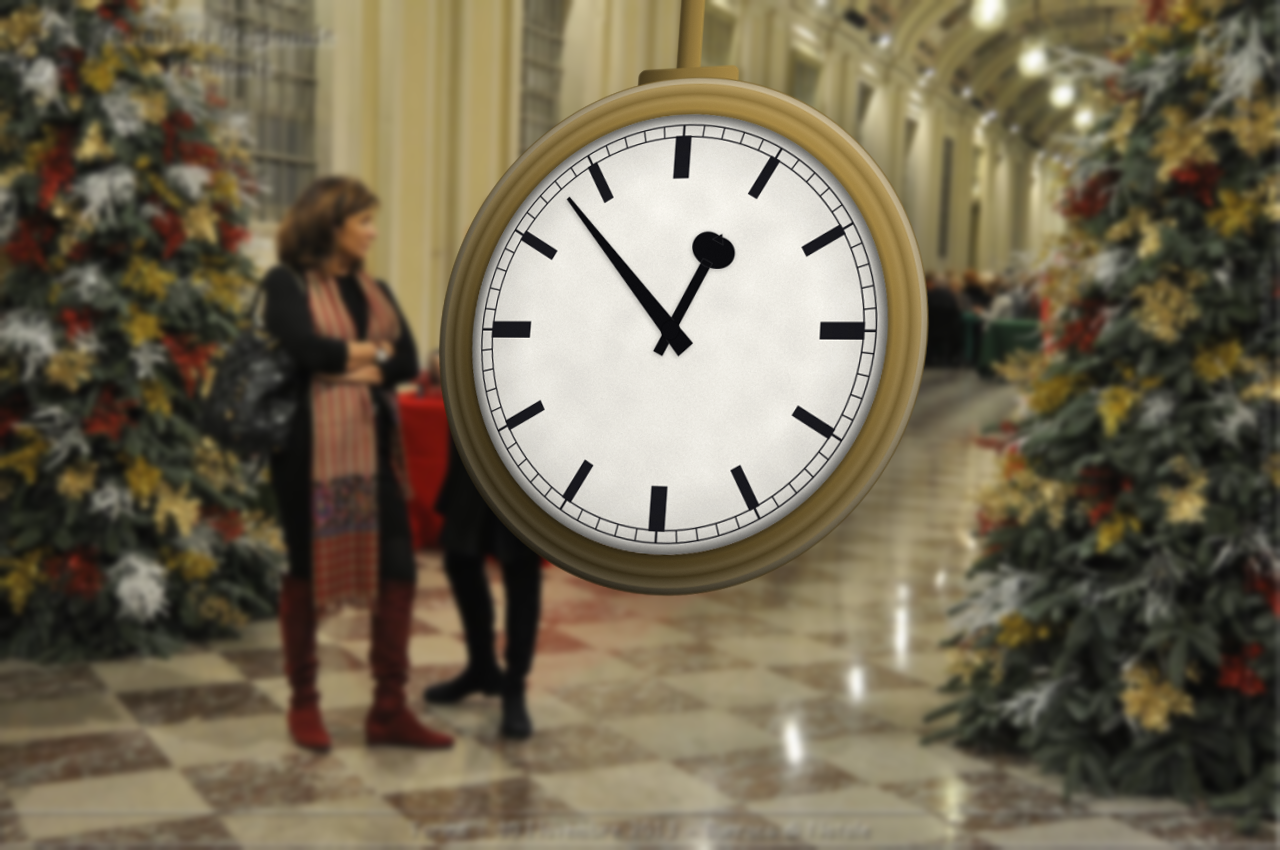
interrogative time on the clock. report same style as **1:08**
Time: **12:53**
